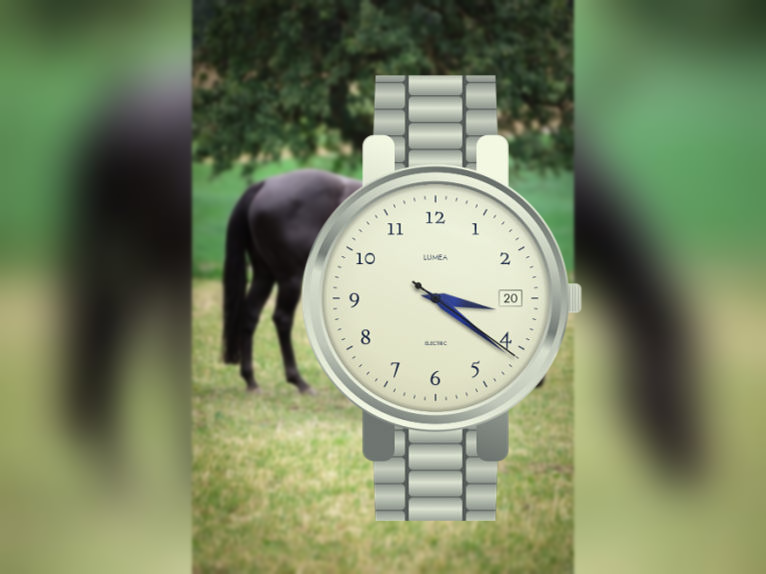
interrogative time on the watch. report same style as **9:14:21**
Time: **3:21:21**
